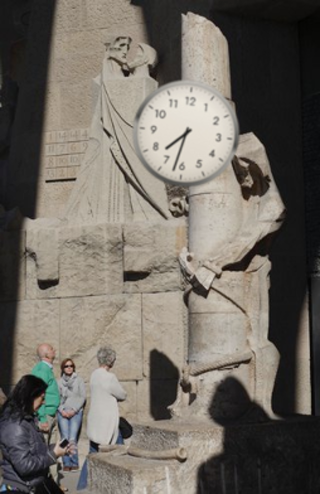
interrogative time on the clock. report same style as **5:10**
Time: **7:32**
